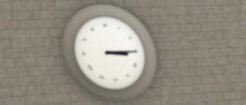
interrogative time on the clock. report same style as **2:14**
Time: **3:15**
